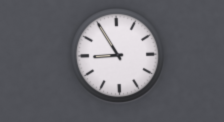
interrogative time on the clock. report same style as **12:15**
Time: **8:55**
